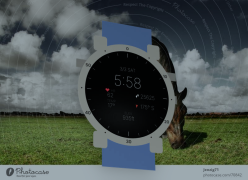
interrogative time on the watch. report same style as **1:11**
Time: **5:58**
